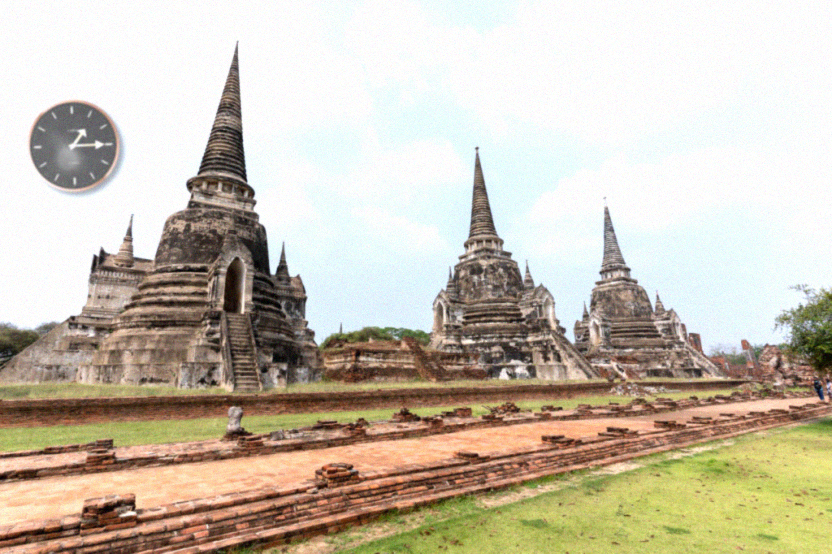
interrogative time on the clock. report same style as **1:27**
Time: **1:15**
